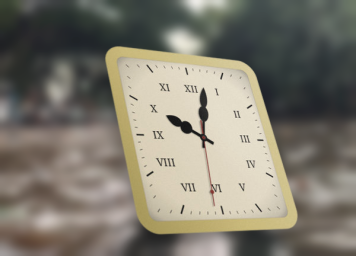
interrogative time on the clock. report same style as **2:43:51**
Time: **10:02:31**
